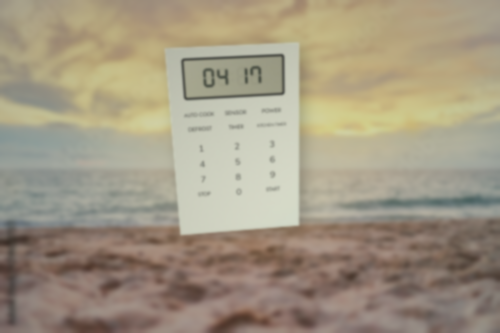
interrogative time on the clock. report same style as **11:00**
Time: **4:17**
